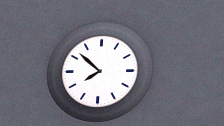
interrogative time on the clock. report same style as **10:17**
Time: **7:52**
